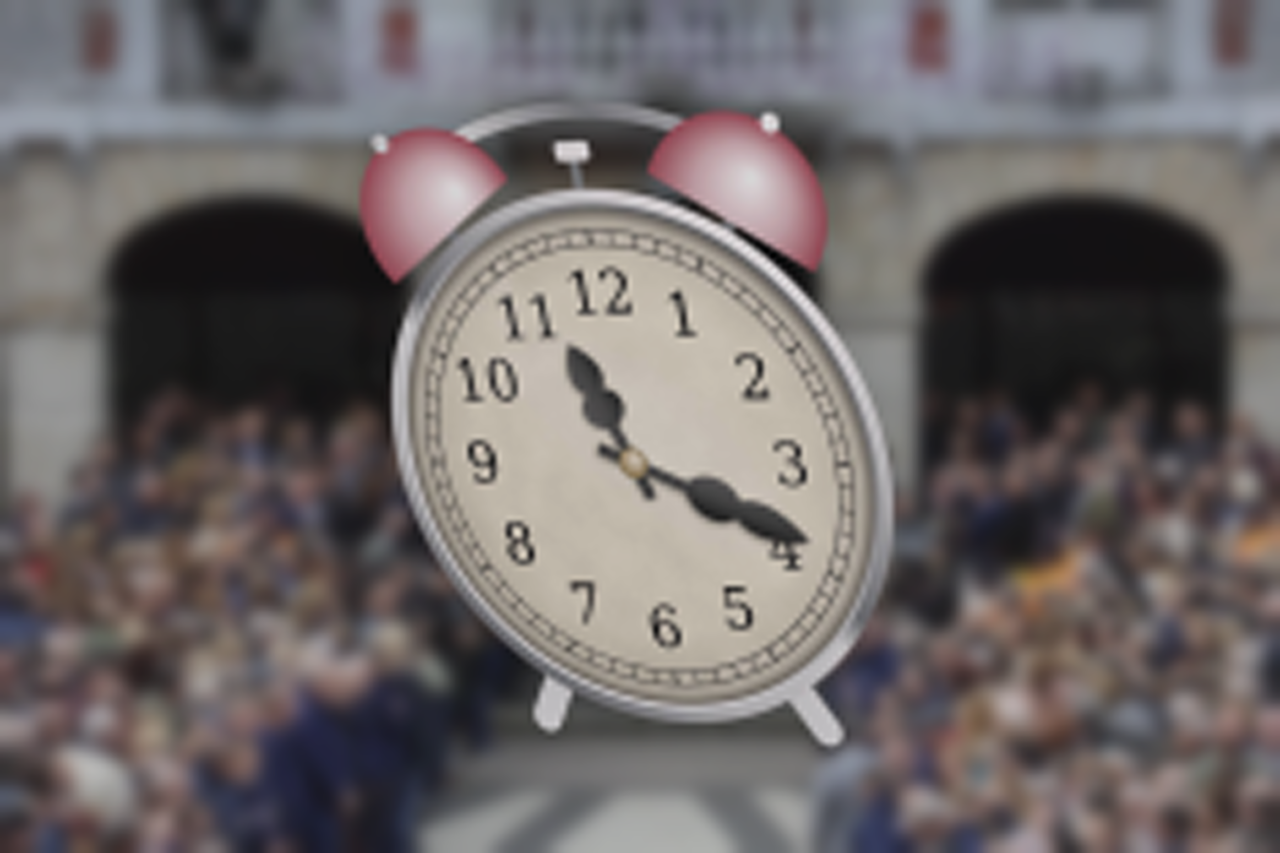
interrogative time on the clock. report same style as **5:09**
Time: **11:19**
